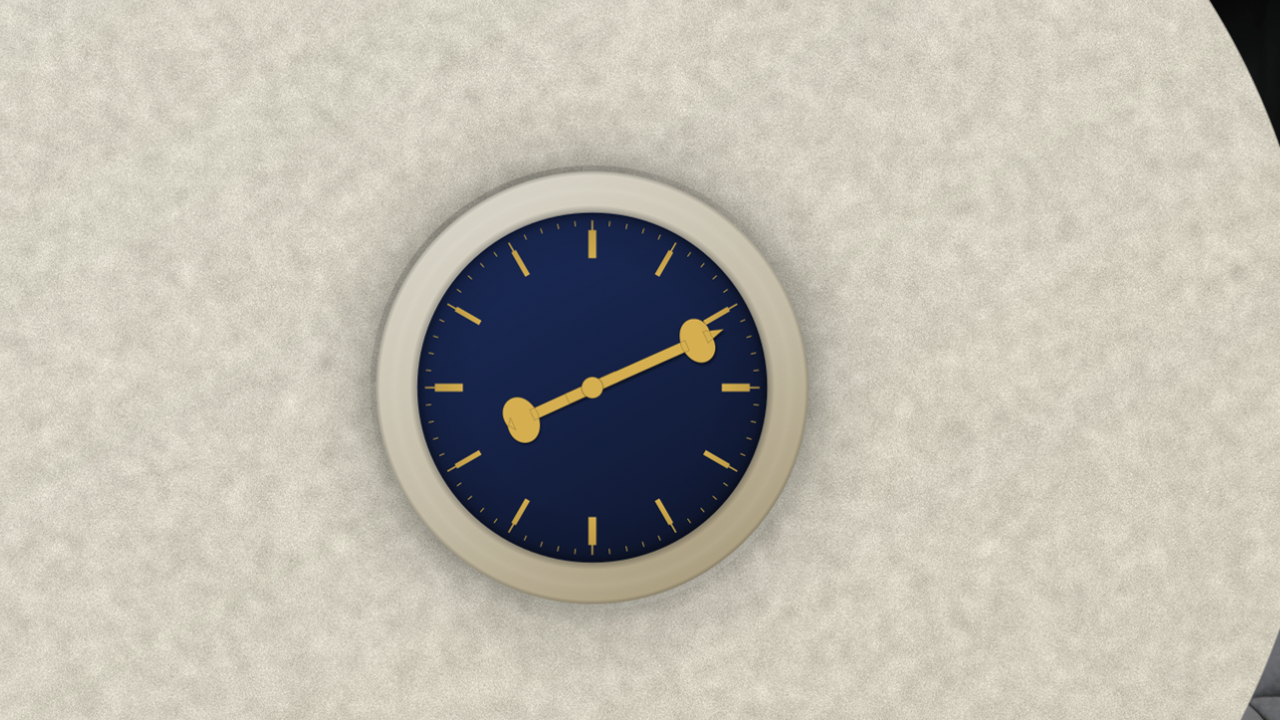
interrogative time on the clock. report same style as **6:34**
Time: **8:11**
